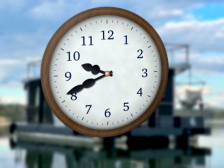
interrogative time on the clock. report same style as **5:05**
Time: **9:41**
